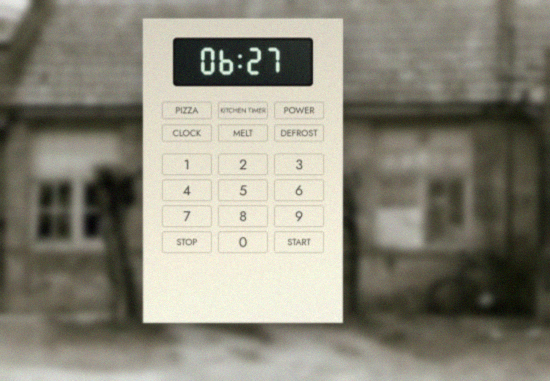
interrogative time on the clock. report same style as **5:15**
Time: **6:27**
